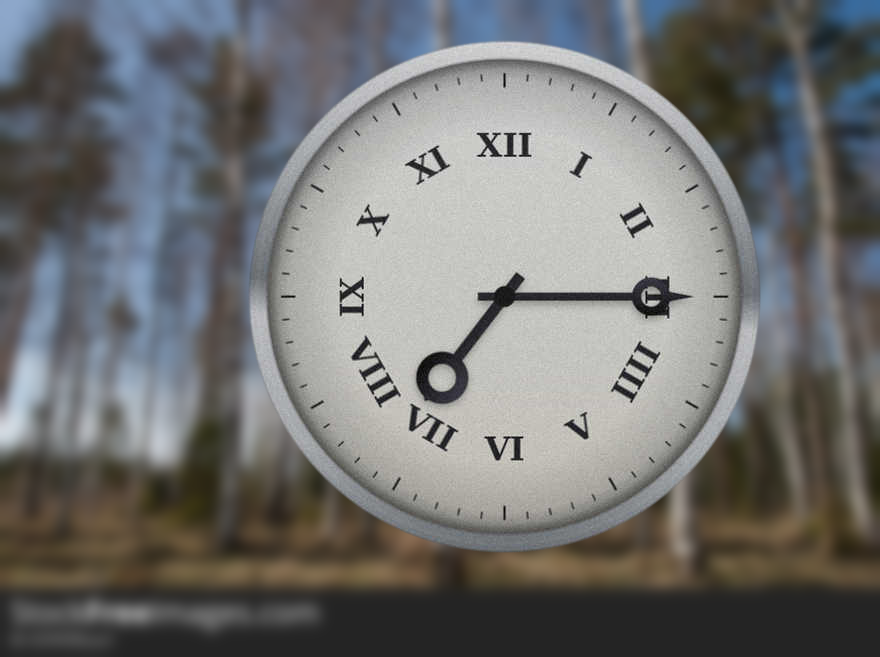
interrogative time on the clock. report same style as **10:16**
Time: **7:15**
